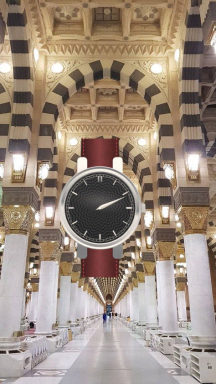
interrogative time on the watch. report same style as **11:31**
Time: **2:11**
